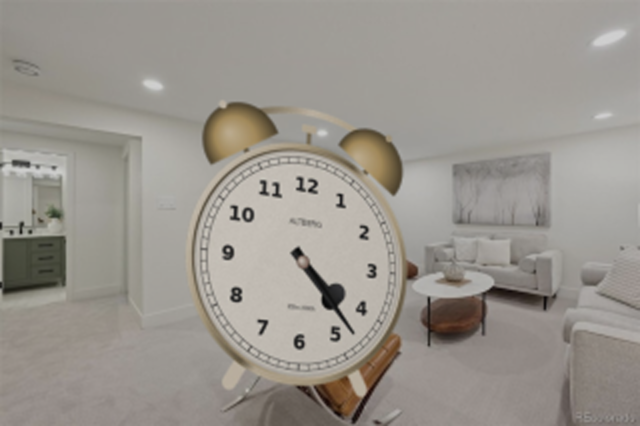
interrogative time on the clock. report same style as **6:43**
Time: **4:23**
